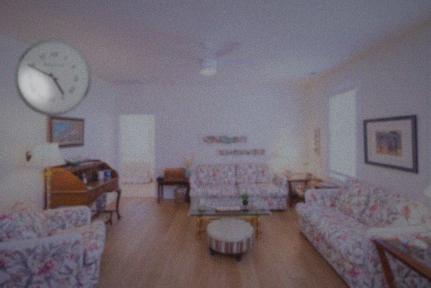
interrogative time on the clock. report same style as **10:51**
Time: **4:49**
